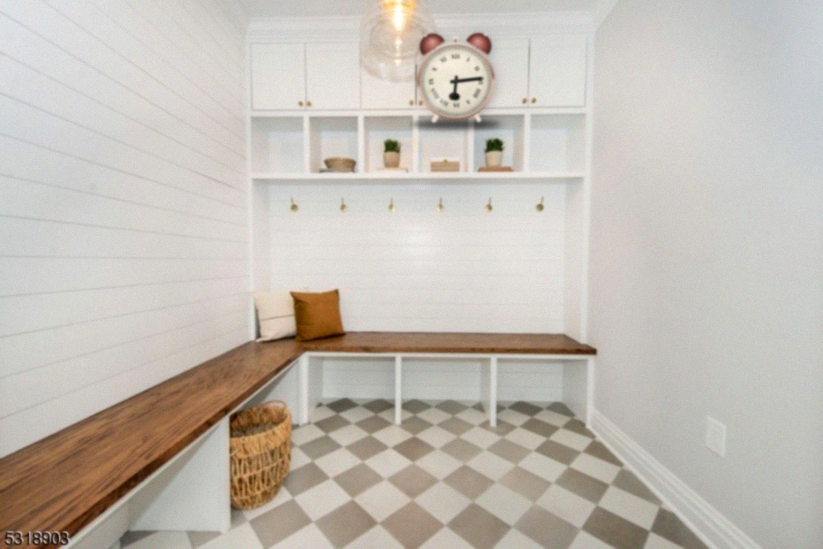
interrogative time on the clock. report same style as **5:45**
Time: **6:14**
